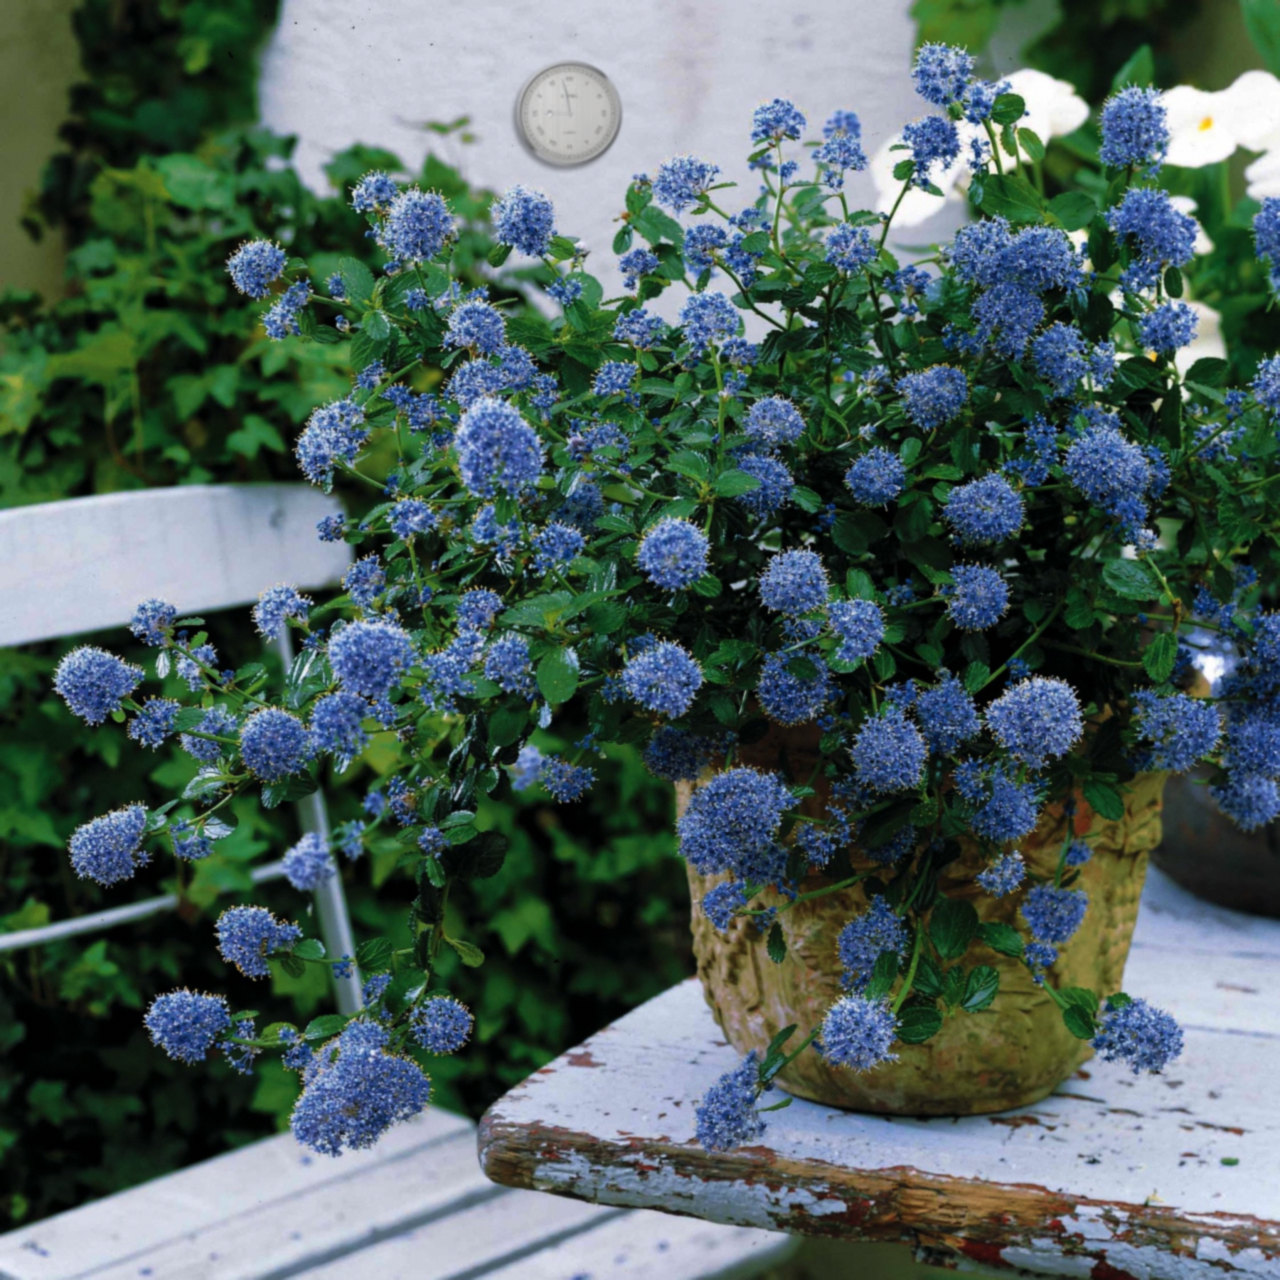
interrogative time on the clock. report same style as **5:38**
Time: **8:58**
